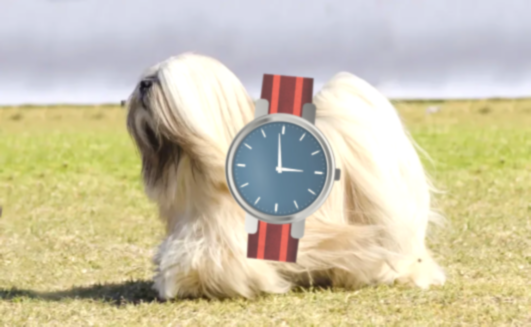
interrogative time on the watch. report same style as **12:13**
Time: **2:59**
